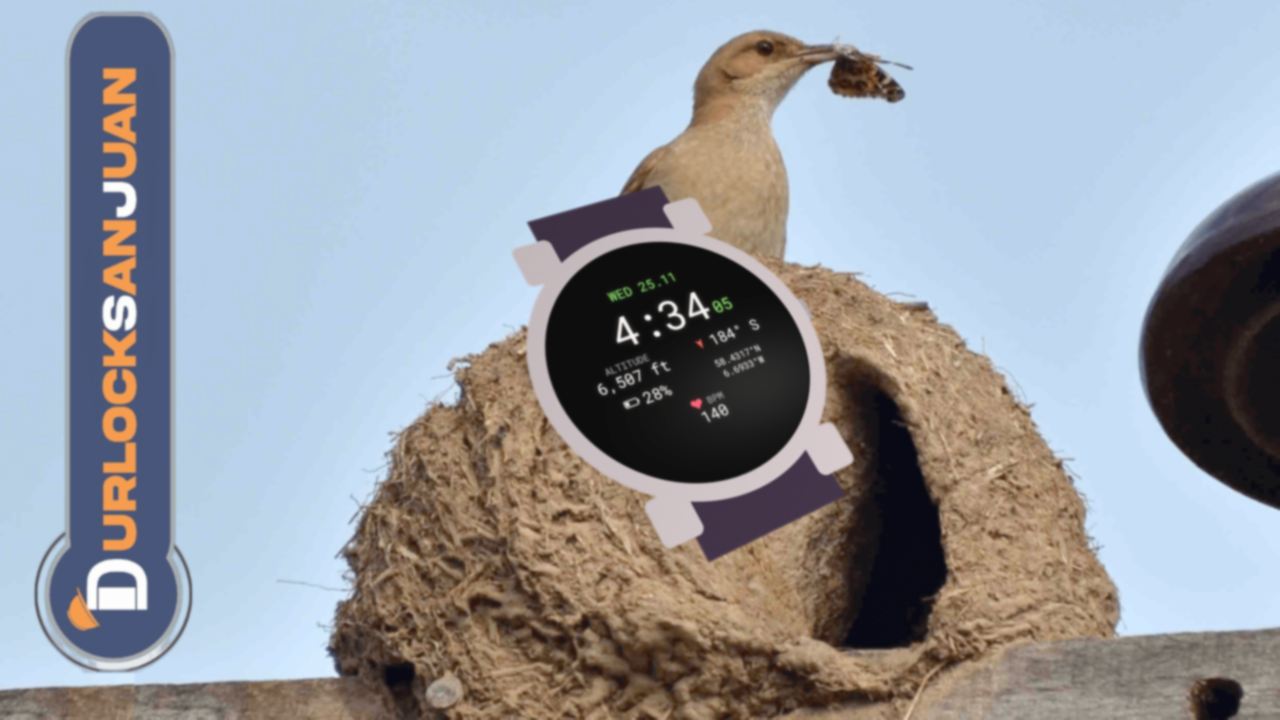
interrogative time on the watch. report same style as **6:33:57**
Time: **4:34:05**
